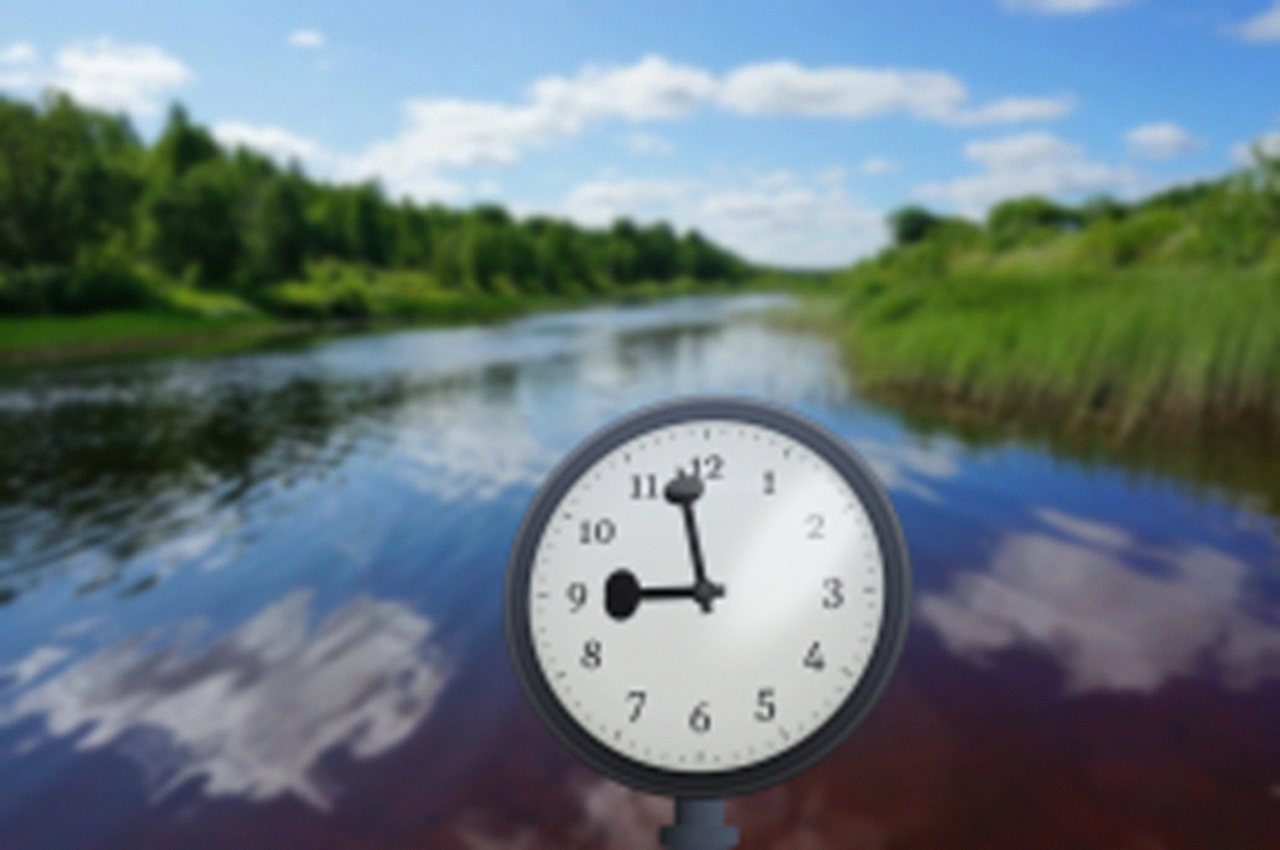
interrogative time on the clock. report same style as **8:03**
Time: **8:58**
